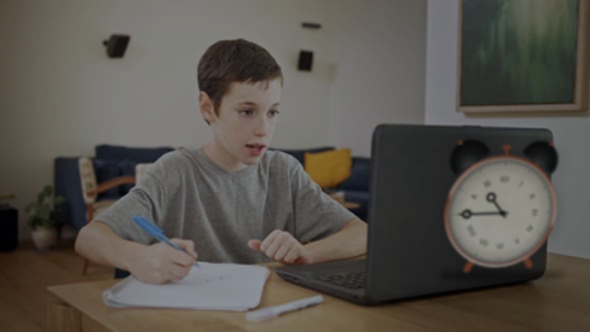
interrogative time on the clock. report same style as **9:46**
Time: **10:45**
